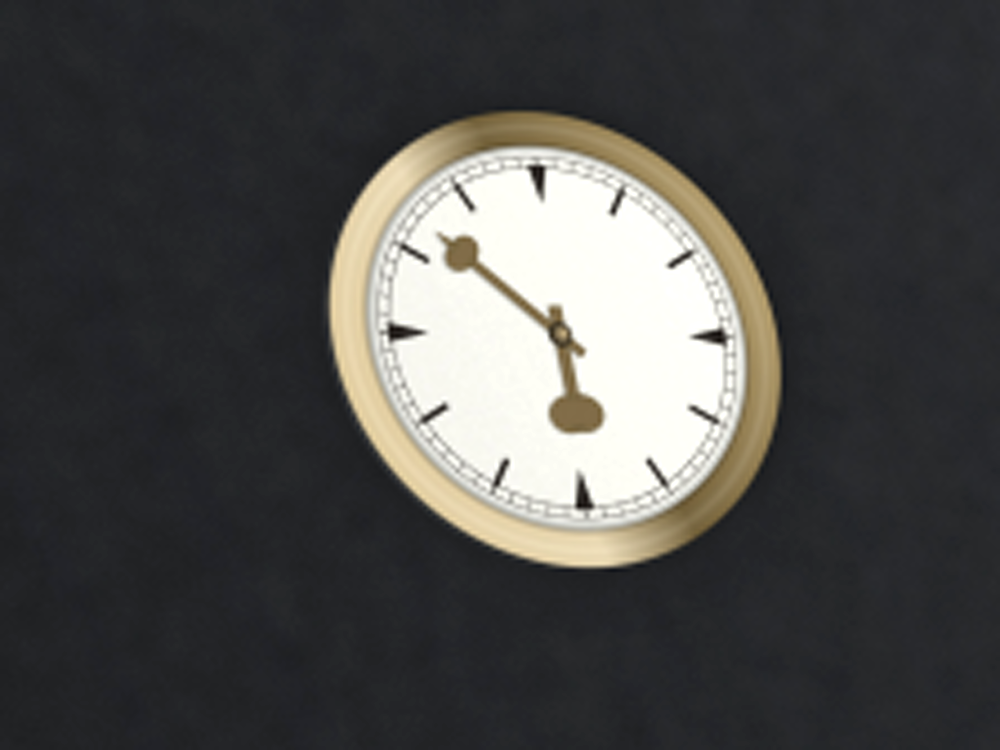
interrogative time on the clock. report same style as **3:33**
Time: **5:52**
